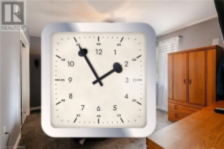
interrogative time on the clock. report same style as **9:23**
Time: **1:55**
